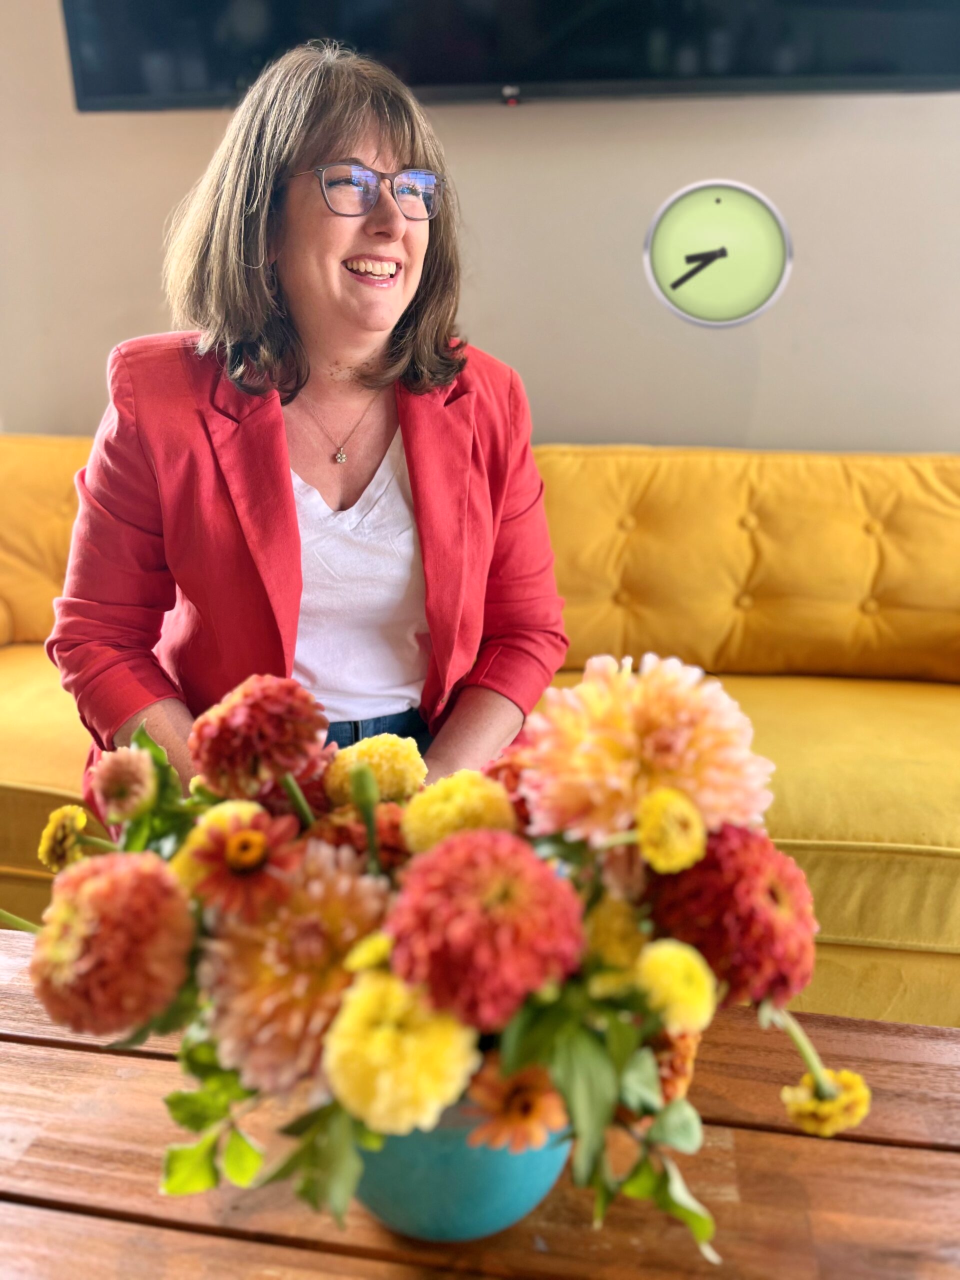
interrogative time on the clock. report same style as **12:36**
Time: **8:39**
